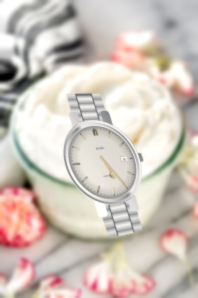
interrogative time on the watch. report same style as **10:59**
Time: **5:25**
